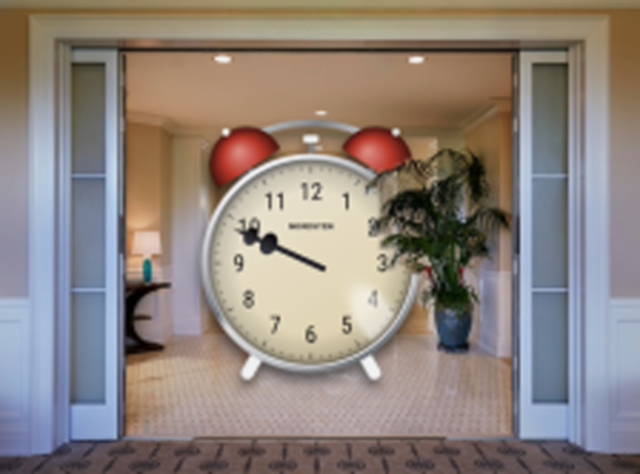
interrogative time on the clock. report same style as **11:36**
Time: **9:49**
